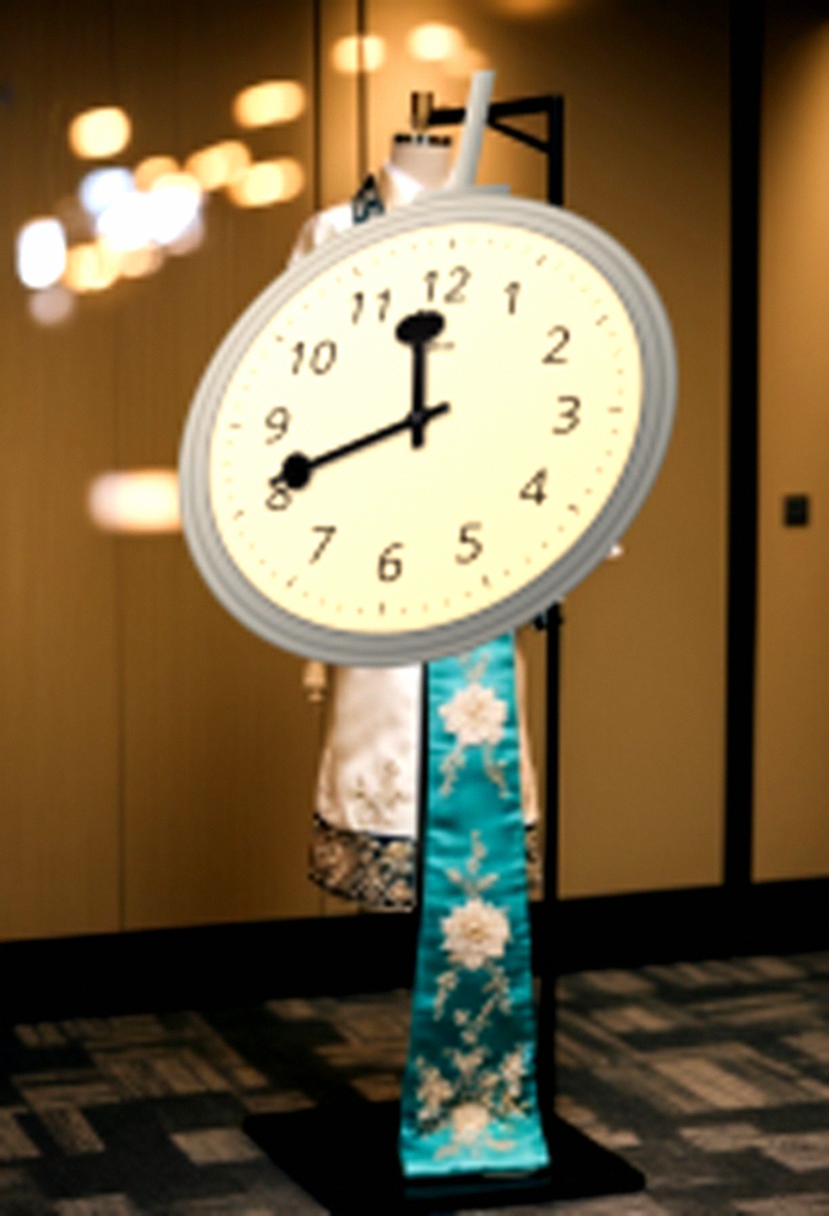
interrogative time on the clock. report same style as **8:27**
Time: **11:41**
